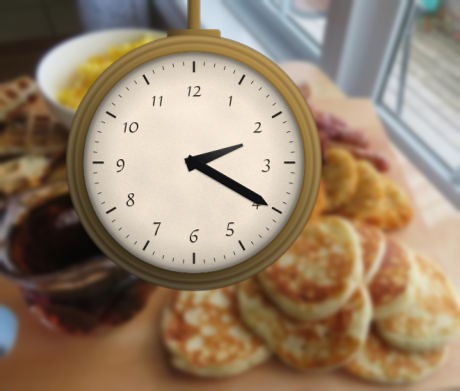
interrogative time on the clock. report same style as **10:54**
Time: **2:20**
